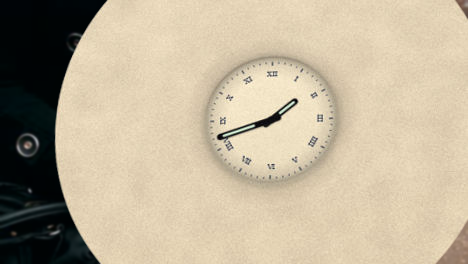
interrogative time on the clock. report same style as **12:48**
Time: **1:42**
